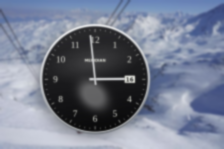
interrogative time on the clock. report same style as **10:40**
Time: **2:59**
